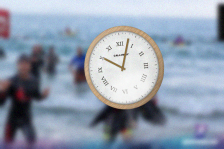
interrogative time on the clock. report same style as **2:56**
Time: **10:03**
